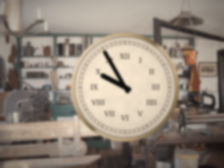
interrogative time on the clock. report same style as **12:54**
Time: **9:55**
